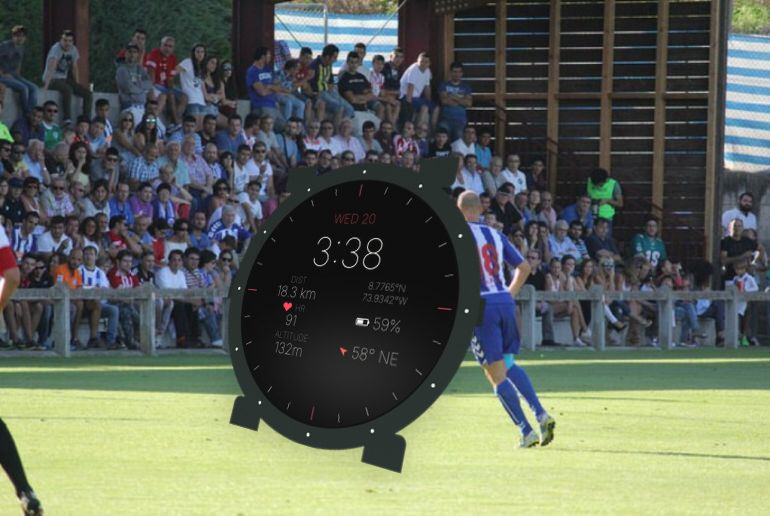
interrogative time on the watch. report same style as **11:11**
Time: **3:38**
